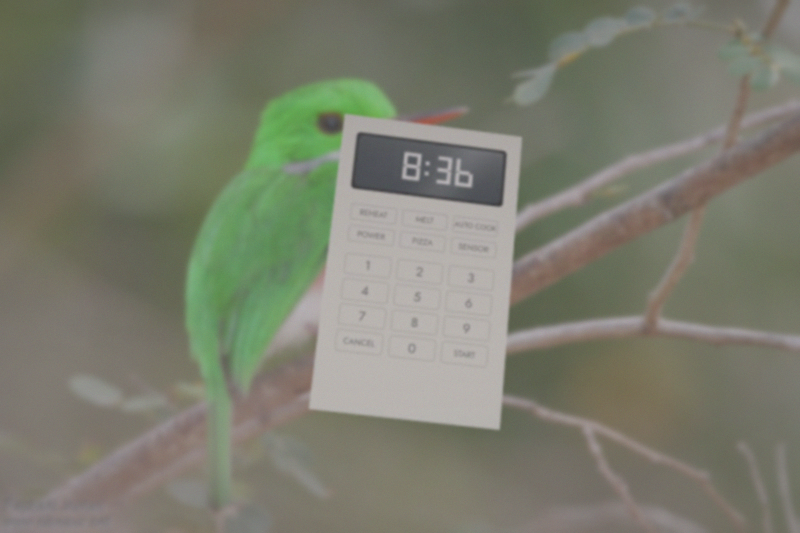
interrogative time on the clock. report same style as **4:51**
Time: **8:36**
